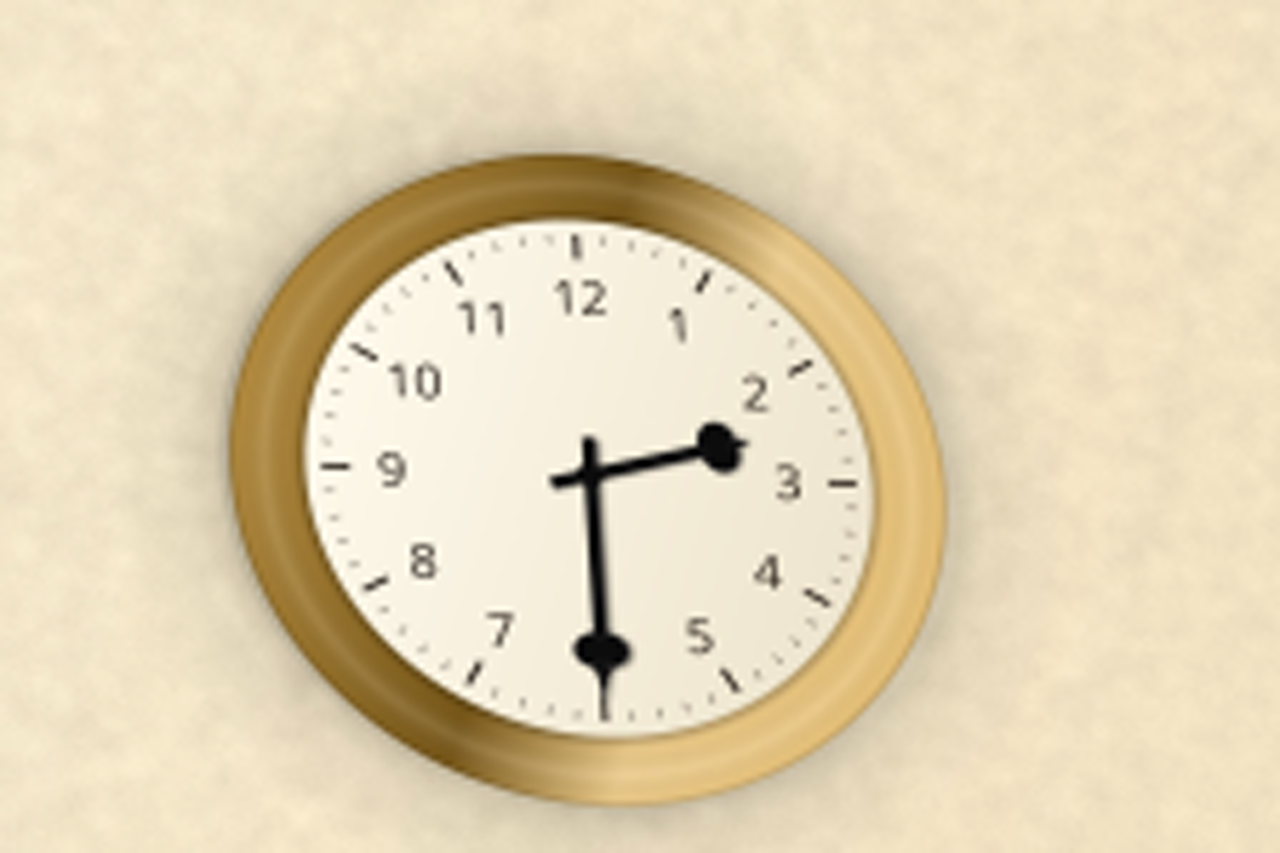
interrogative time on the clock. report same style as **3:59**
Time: **2:30**
